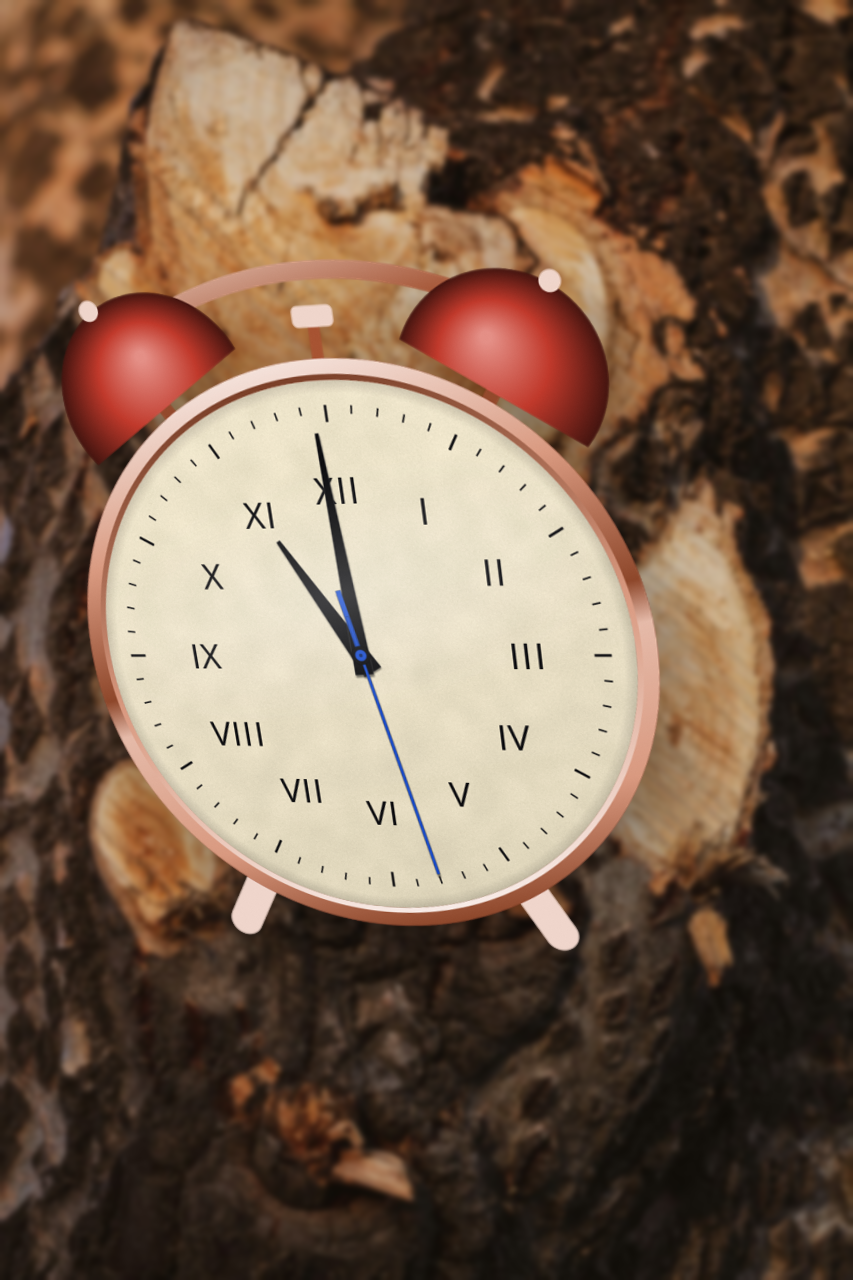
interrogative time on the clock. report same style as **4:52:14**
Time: **10:59:28**
